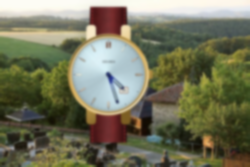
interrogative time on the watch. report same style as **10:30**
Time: **4:27**
